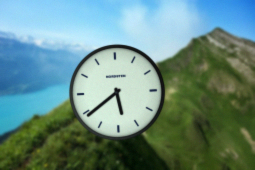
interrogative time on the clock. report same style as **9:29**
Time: **5:39**
